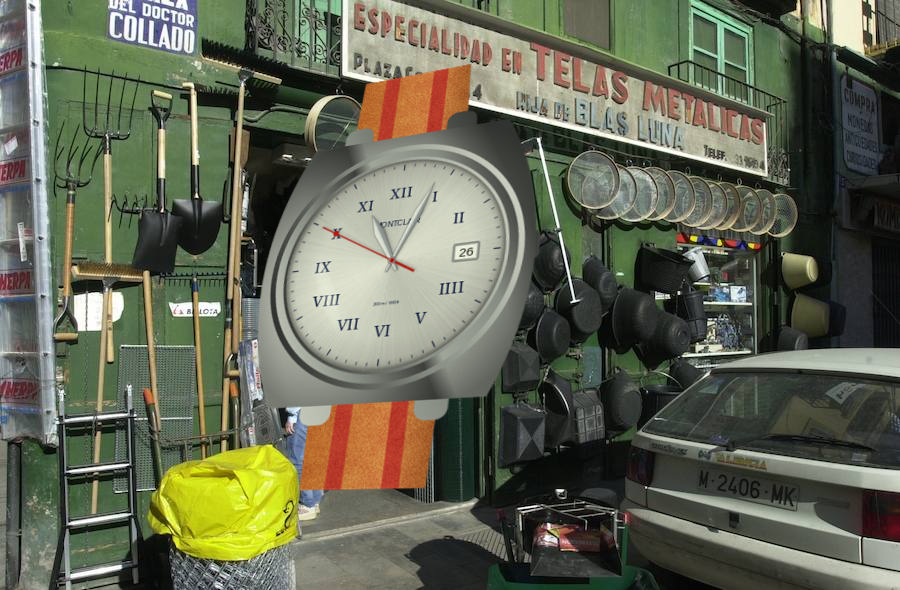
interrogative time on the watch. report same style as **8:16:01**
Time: **11:03:50**
